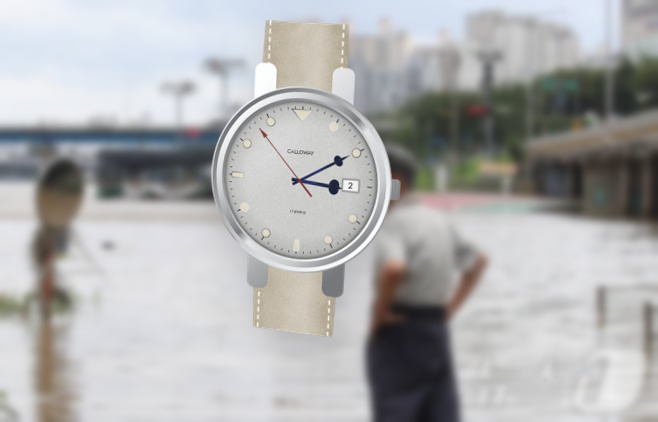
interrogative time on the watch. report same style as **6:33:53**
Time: **3:09:53**
